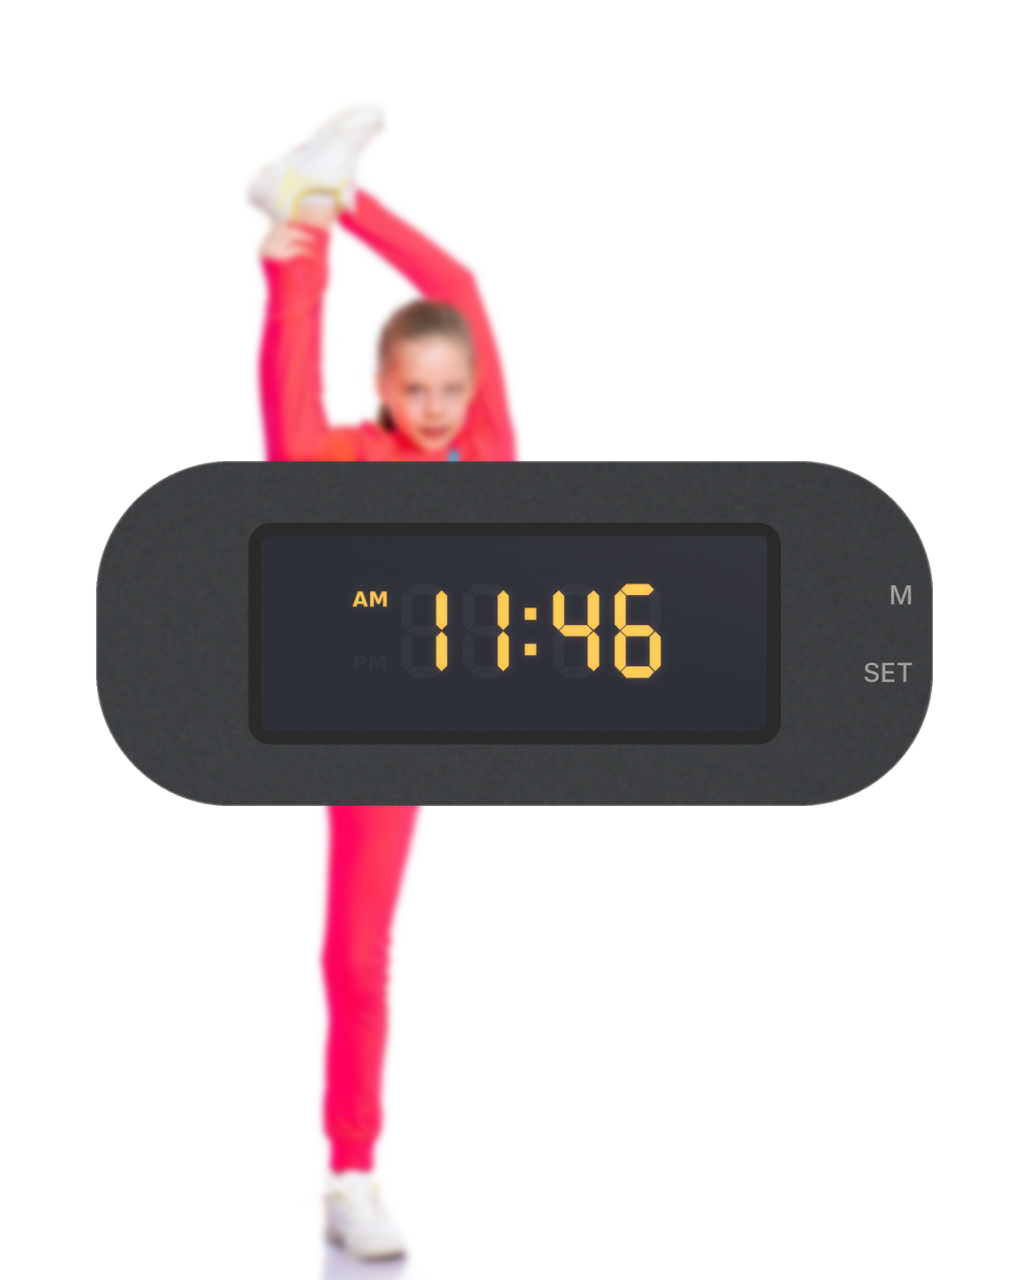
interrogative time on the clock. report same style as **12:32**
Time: **11:46**
